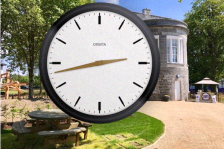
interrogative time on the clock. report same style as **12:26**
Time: **2:43**
